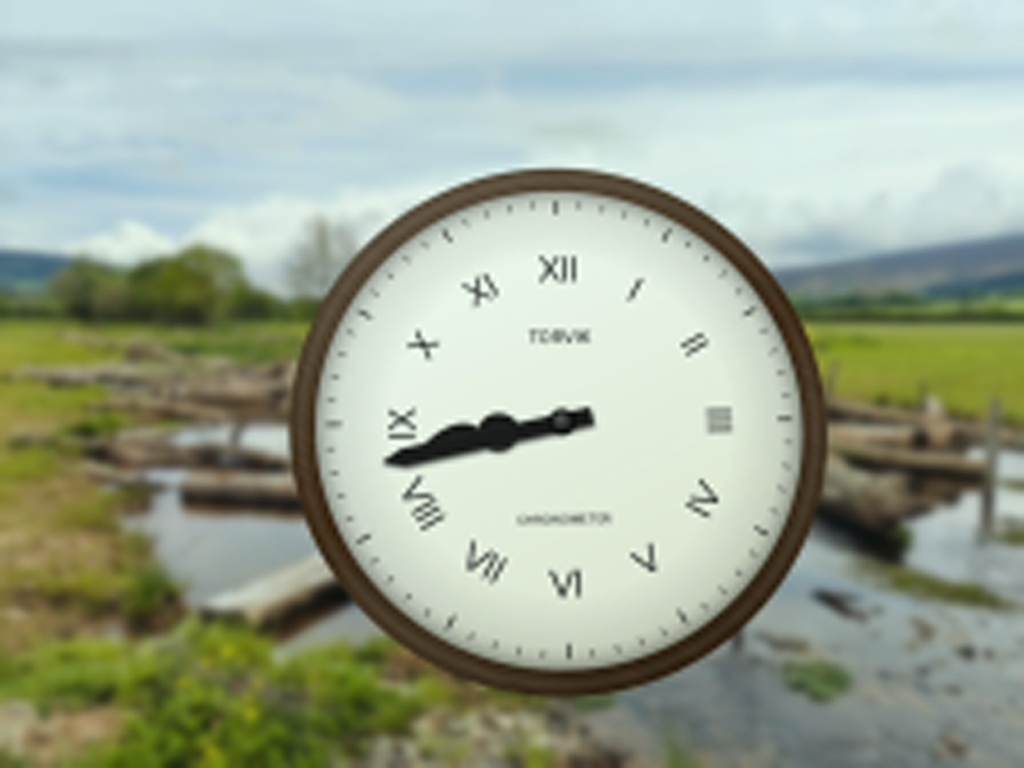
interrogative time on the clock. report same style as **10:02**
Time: **8:43**
